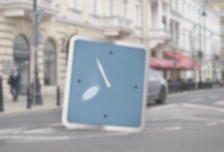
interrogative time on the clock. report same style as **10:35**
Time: **10:55**
